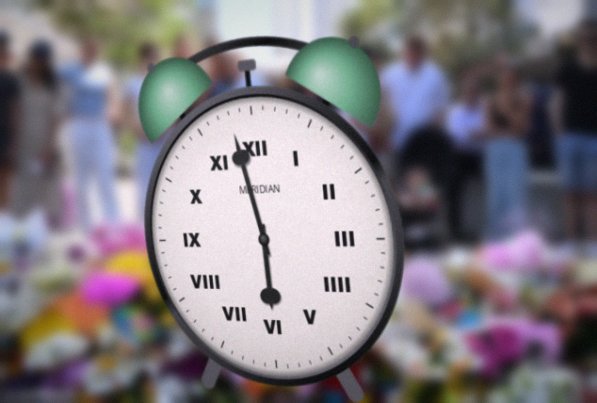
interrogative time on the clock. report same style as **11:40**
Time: **5:58**
